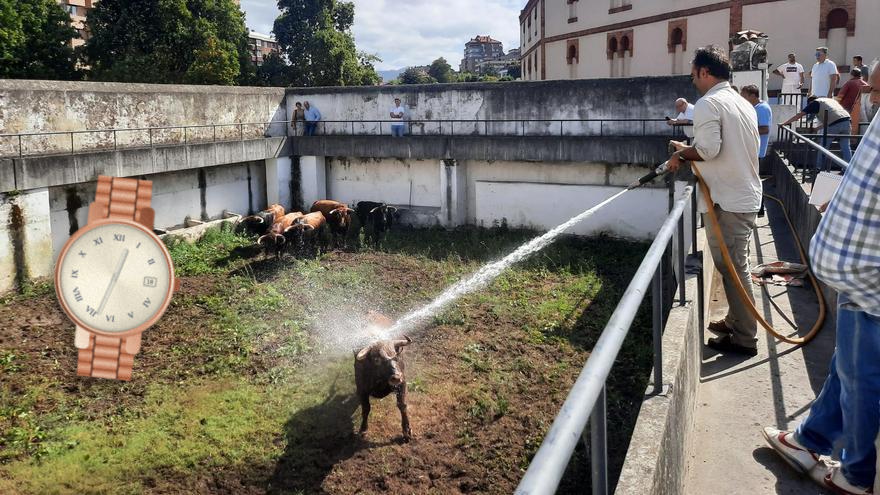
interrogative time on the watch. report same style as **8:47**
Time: **12:33**
